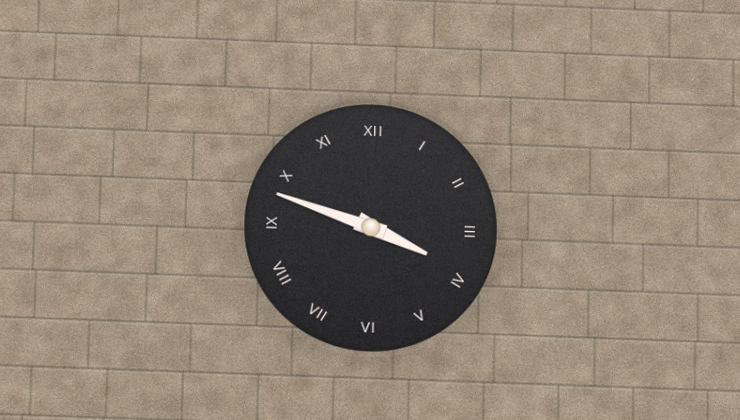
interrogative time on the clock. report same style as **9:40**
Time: **3:48**
